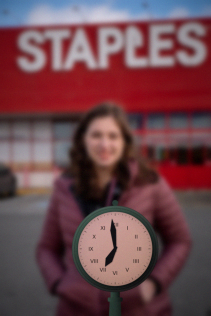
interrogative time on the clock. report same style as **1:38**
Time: **6:59**
